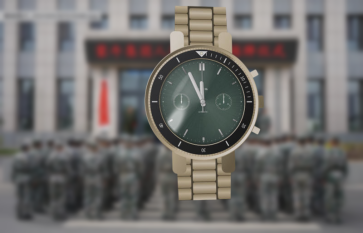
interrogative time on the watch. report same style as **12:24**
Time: **11:56**
